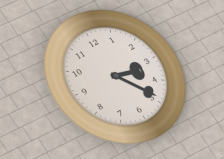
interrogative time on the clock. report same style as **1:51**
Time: **3:24**
